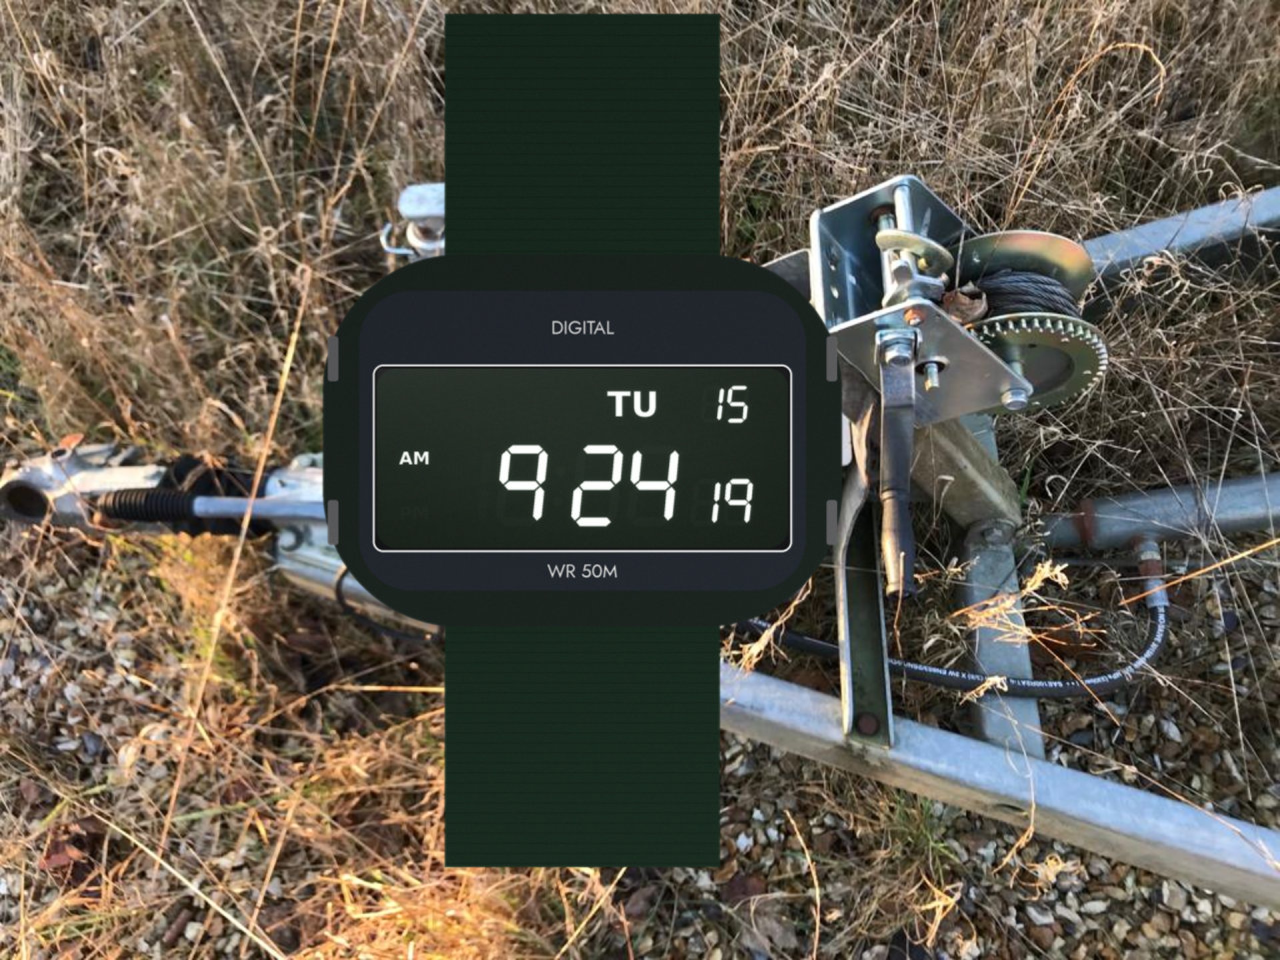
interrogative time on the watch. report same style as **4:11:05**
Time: **9:24:19**
